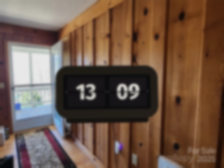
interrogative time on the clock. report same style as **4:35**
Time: **13:09**
